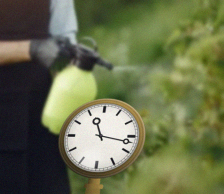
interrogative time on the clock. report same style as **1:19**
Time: **11:17**
